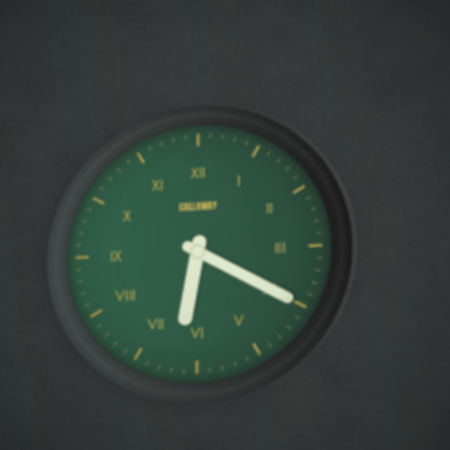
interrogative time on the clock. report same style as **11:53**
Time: **6:20**
